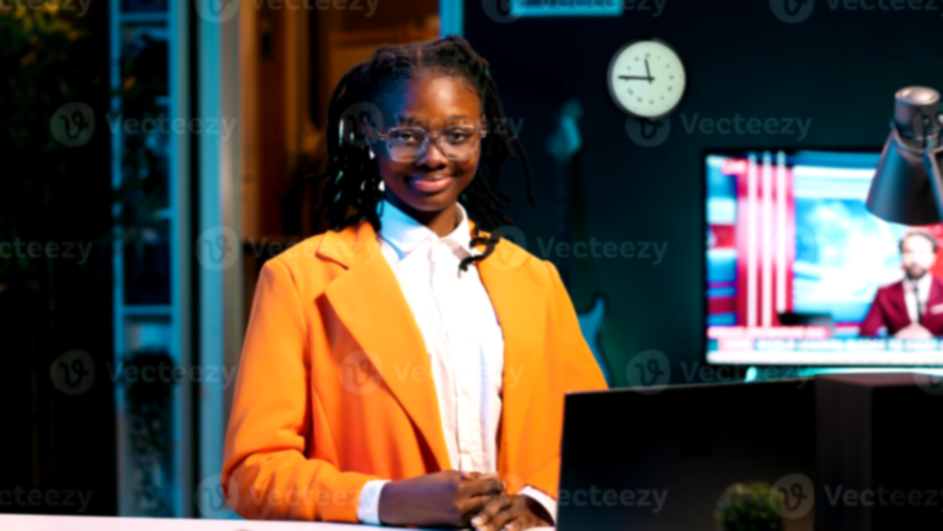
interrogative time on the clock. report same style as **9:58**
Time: **11:46**
